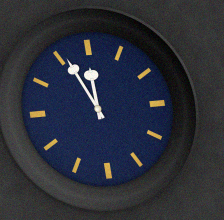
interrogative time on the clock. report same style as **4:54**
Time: **11:56**
